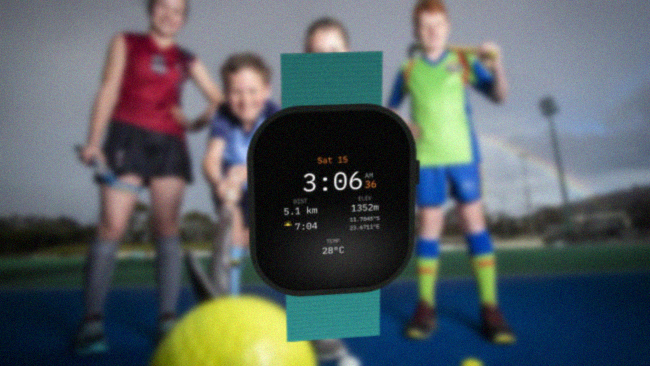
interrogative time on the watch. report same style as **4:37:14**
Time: **3:06:36**
